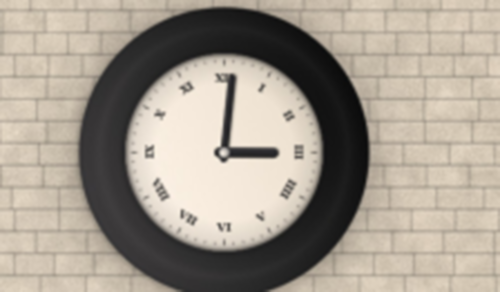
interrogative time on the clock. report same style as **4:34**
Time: **3:01**
